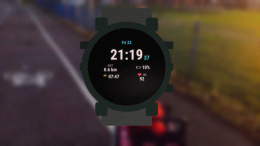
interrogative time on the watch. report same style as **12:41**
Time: **21:19**
